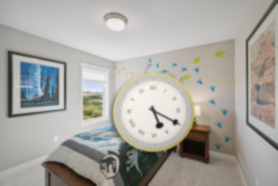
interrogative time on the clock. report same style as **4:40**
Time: **5:20**
